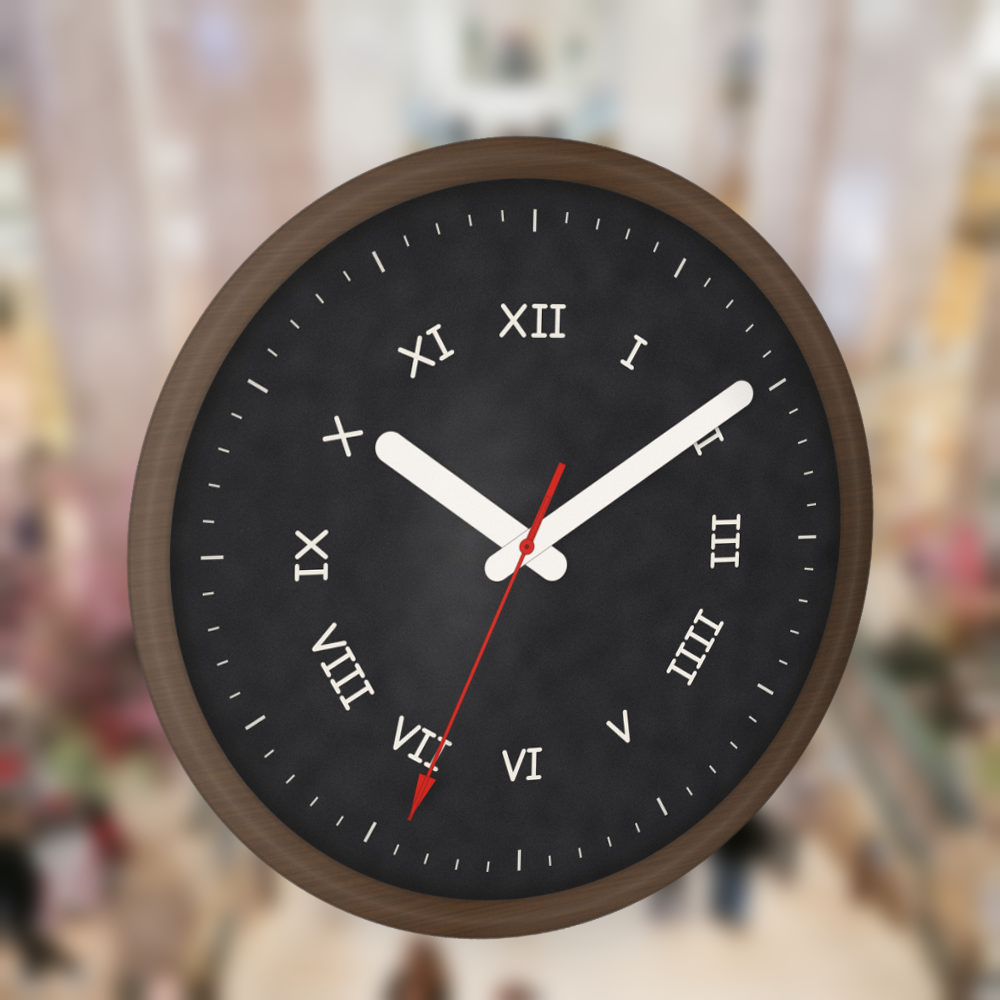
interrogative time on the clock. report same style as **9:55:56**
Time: **10:09:34**
